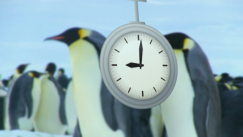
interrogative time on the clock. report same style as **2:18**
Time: **9:01**
